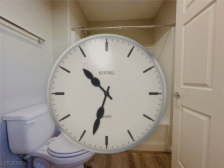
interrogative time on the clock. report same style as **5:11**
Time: **10:33**
